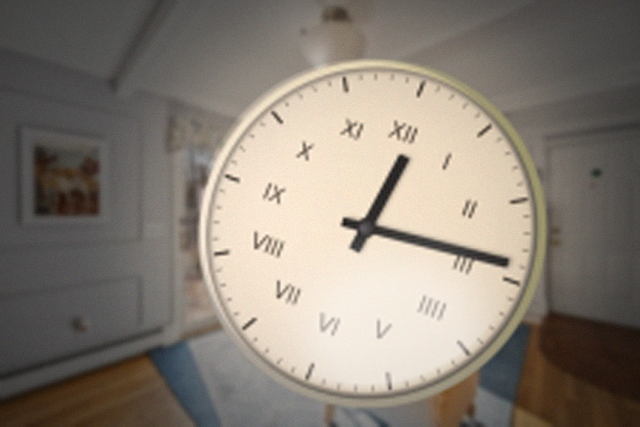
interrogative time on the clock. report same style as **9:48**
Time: **12:14**
